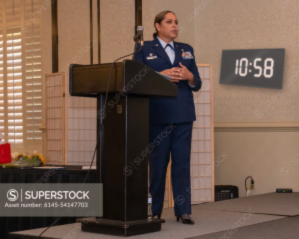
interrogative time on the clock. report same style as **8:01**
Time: **10:58**
